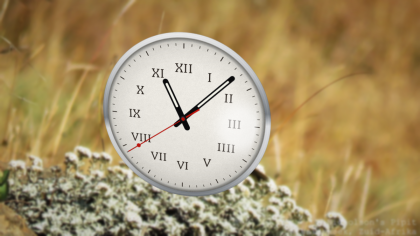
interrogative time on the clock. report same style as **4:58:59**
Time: **11:07:39**
